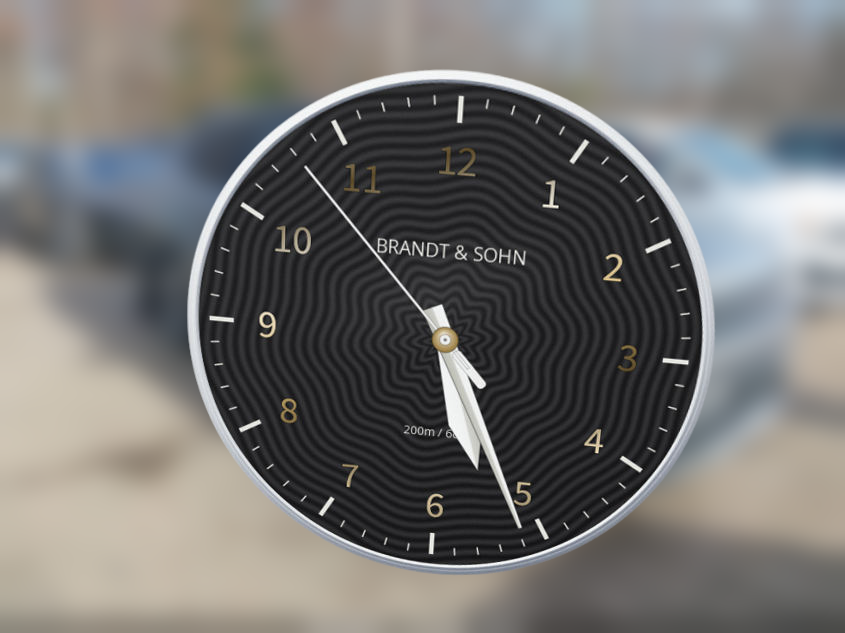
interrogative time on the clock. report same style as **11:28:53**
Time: **5:25:53**
